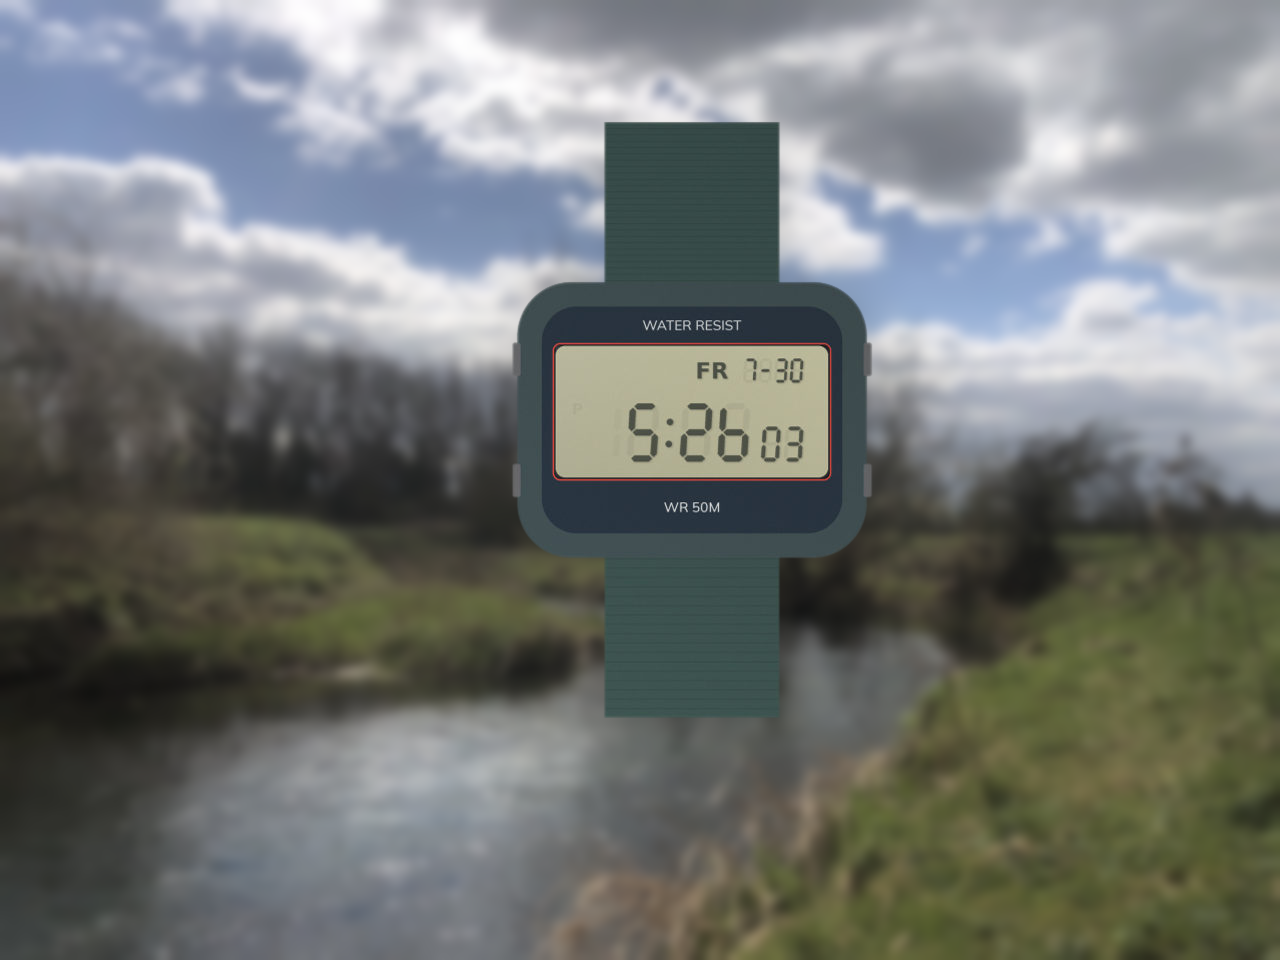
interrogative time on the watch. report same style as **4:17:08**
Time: **5:26:03**
